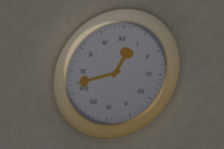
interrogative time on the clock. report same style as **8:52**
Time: **12:42**
